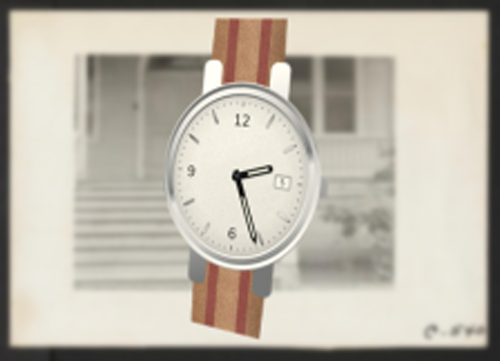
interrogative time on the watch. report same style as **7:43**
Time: **2:26**
